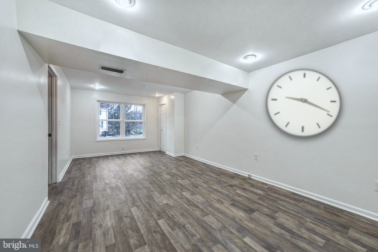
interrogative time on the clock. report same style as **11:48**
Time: **9:19**
